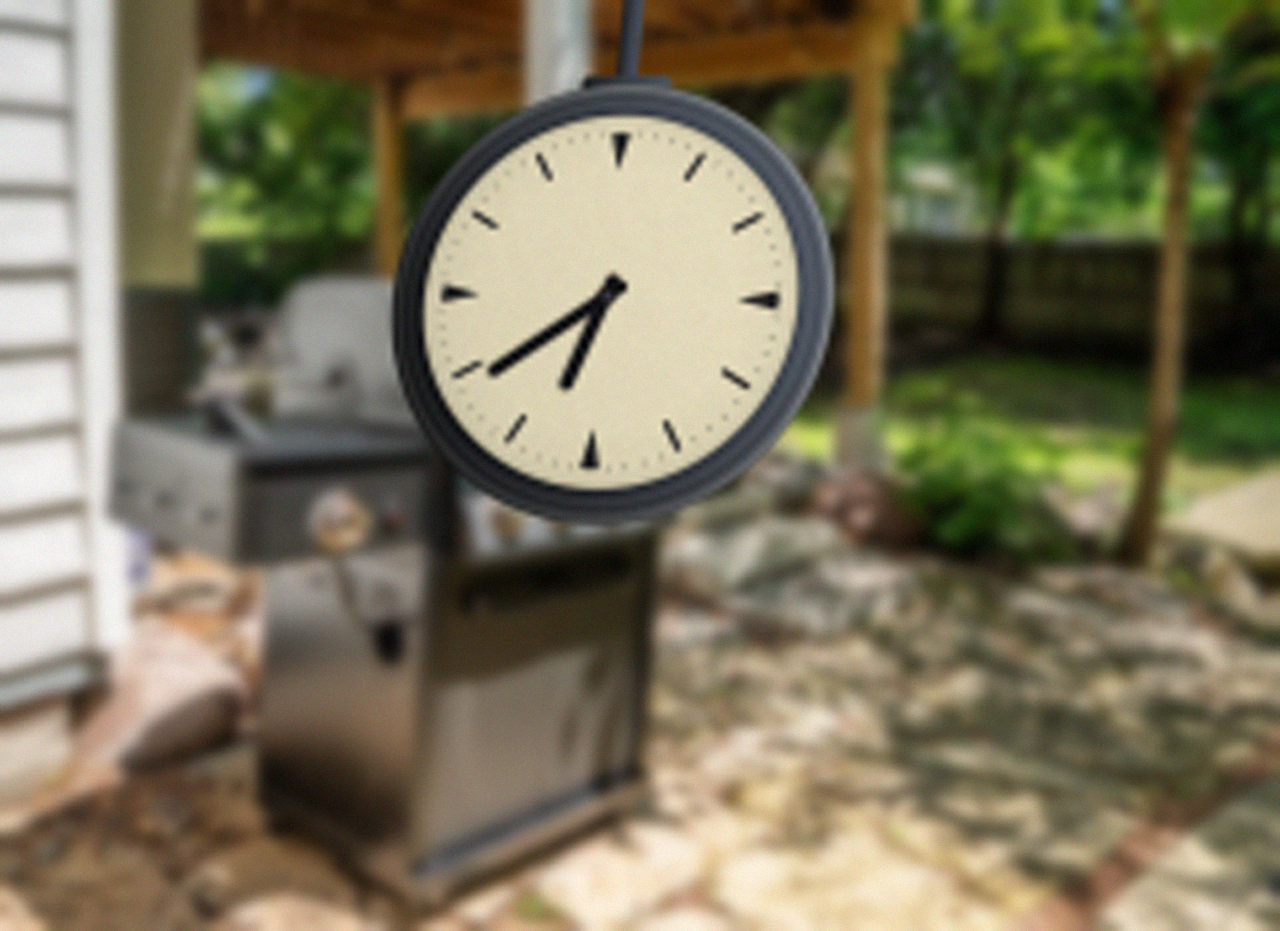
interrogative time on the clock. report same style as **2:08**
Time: **6:39**
